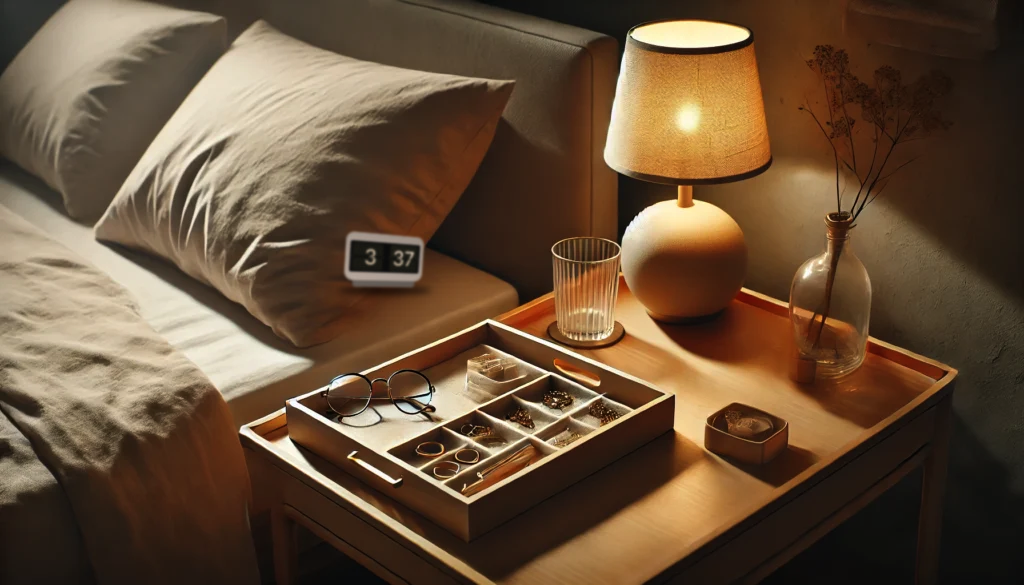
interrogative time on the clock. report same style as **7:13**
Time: **3:37**
